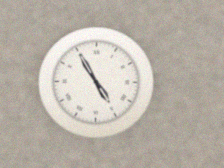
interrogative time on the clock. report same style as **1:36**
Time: **4:55**
